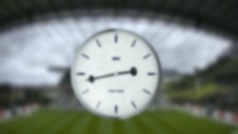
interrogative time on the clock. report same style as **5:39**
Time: **2:43**
